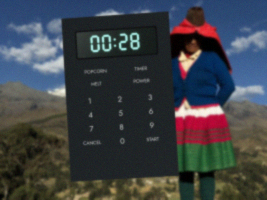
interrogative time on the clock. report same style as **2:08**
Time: **0:28**
